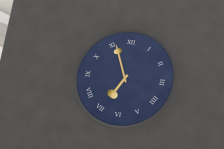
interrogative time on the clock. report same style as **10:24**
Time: **6:56**
